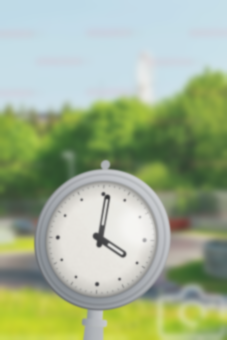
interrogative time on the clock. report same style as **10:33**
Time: **4:01**
